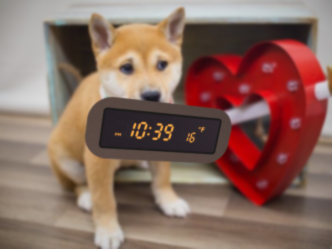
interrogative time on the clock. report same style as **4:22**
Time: **10:39**
